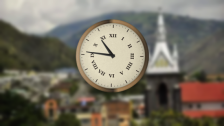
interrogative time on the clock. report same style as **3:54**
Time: **10:46**
